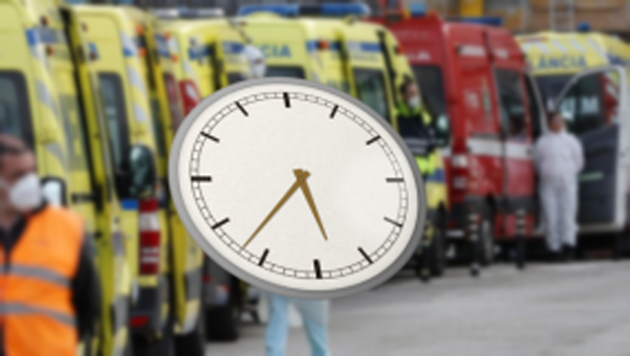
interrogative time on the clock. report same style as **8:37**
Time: **5:37**
